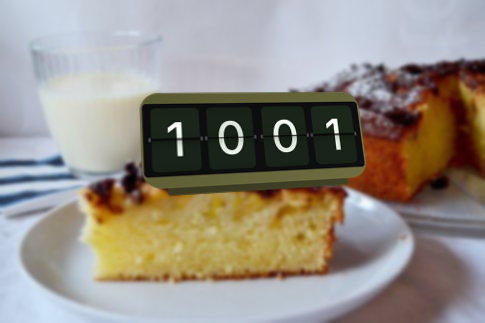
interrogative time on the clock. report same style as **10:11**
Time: **10:01**
